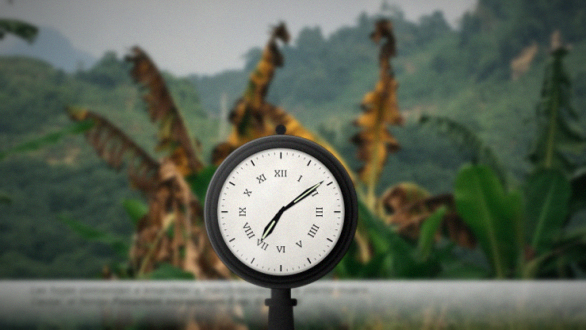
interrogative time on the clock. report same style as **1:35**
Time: **7:09**
